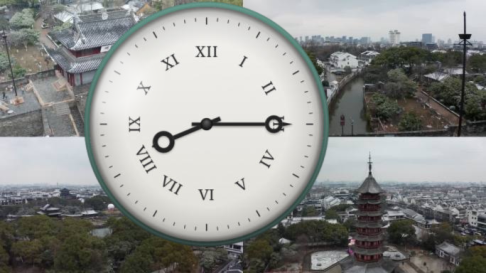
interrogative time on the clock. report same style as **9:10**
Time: **8:15**
